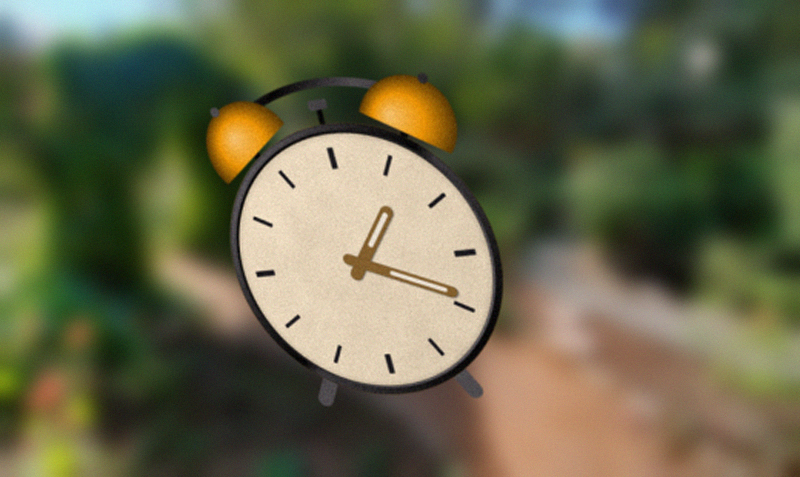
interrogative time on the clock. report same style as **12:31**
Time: **1:19**
